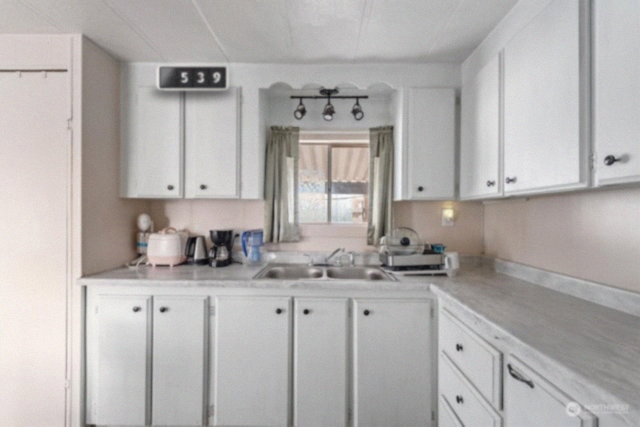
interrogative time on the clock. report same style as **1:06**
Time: **5:39**
